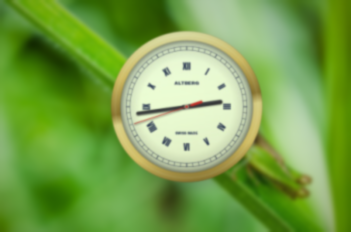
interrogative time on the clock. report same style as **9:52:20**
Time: **2:43:42**
